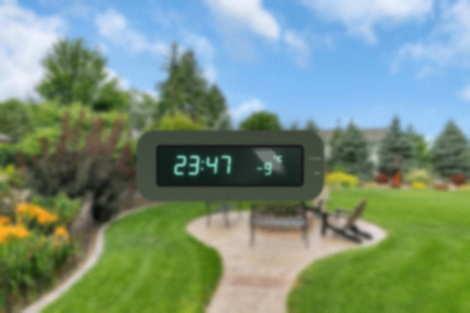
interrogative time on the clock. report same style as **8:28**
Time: **23:47**
